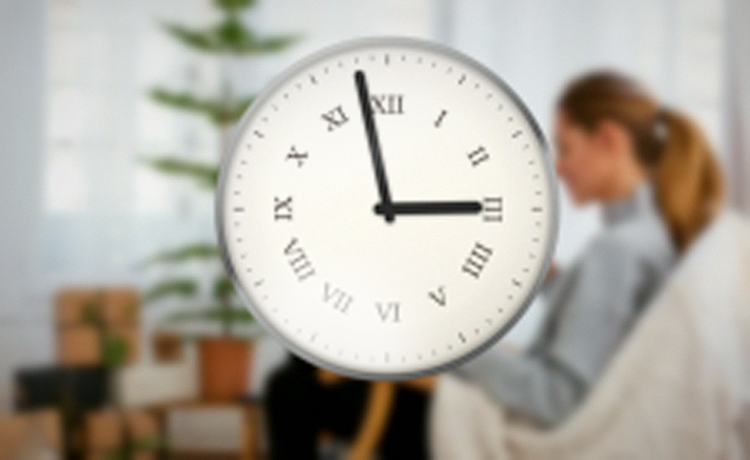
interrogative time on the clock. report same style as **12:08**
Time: **2:58**
